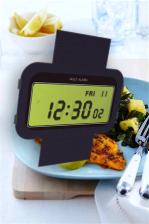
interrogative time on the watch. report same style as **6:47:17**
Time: **12:30:02**
